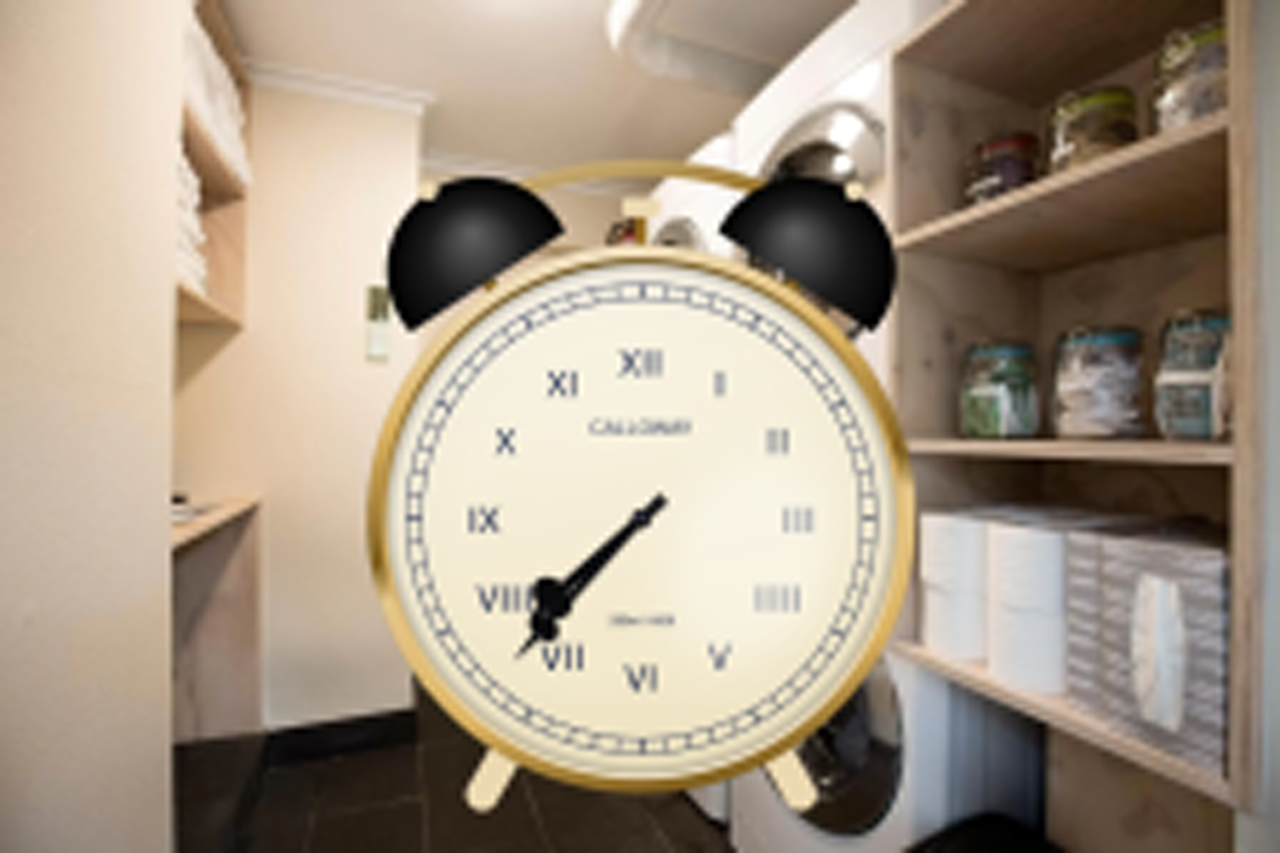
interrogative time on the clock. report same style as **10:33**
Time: **7:37**
